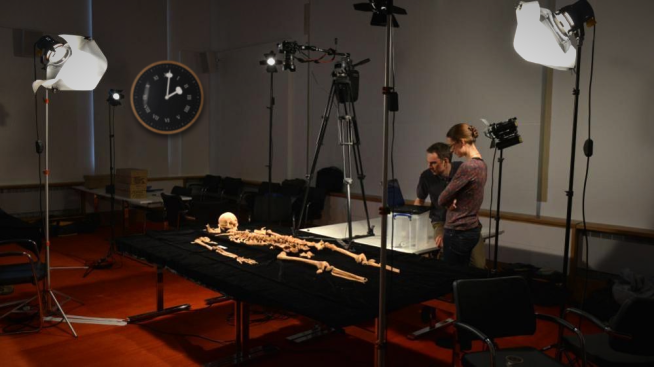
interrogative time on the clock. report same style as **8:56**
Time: **2:01**
